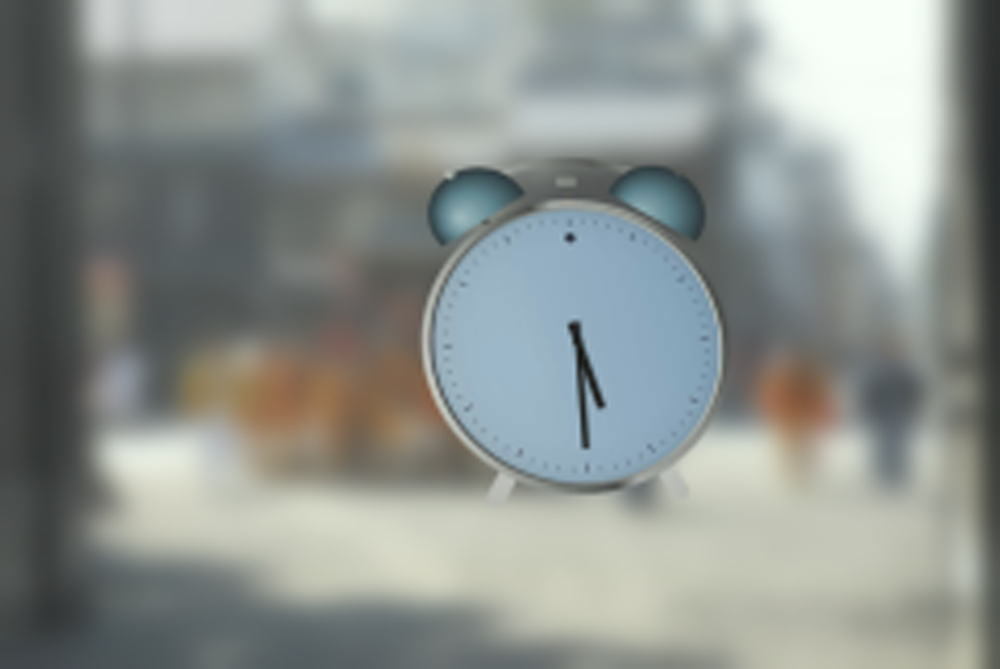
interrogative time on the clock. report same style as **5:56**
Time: **5:30**
